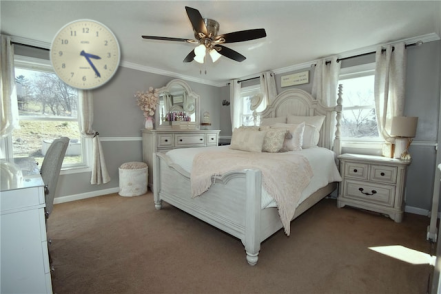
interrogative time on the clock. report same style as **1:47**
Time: **3:24**
